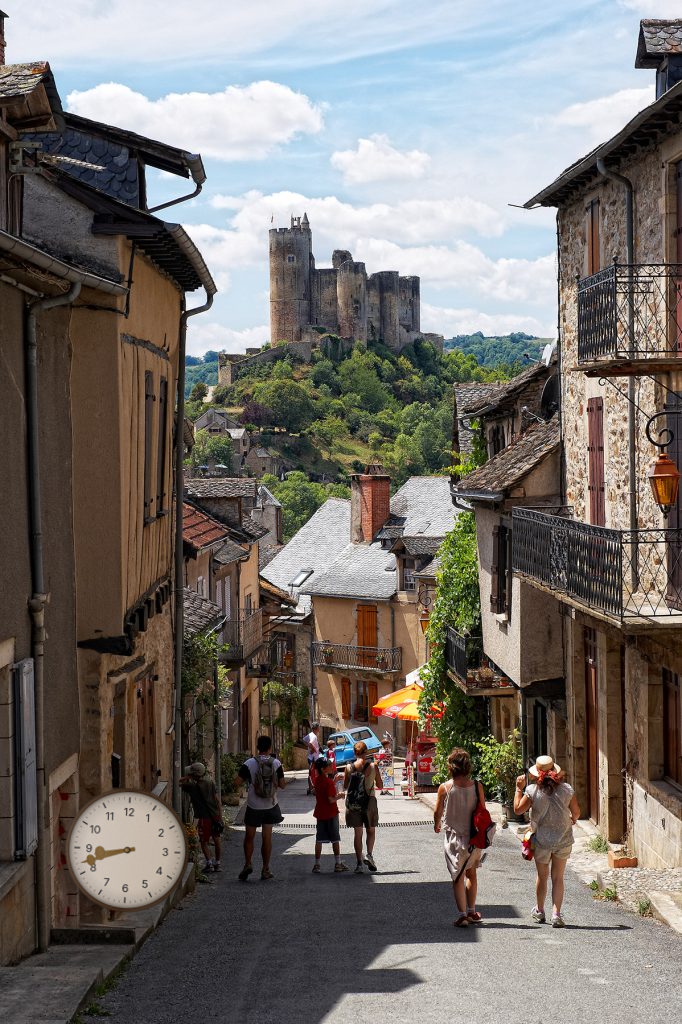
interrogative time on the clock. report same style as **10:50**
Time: **8:42**
